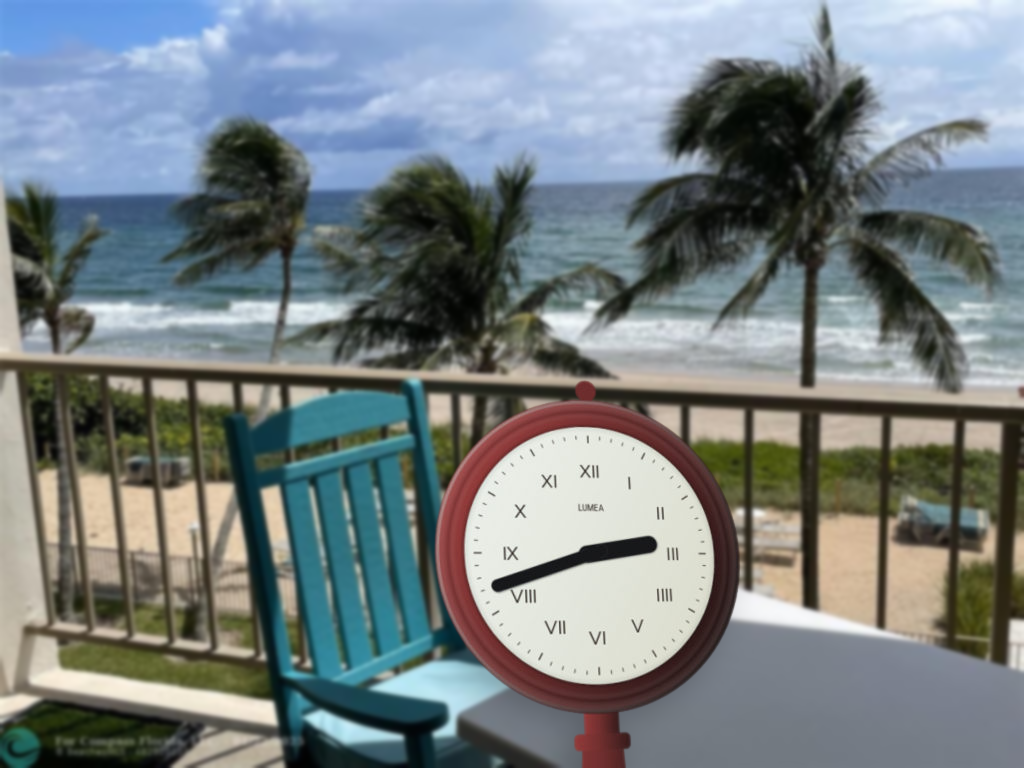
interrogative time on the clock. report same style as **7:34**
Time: **2:42**
